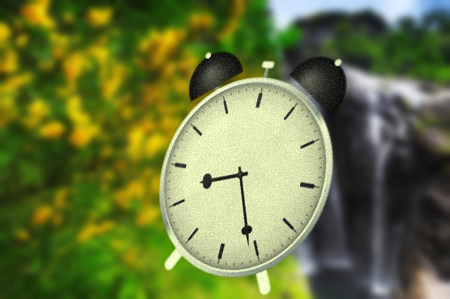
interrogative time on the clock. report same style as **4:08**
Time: **8:26**
